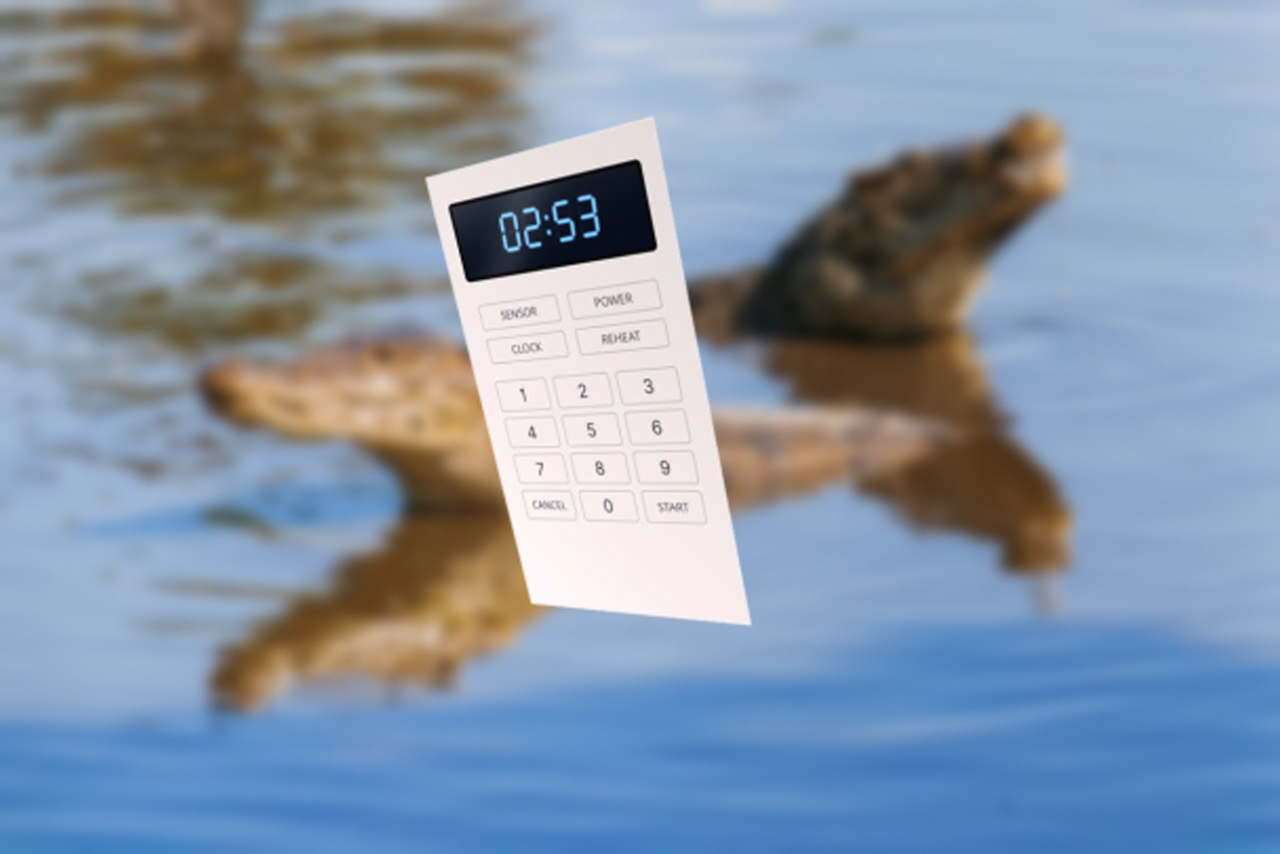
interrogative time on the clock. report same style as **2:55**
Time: **2:53**
